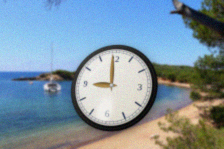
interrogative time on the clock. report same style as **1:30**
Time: **8:59**
